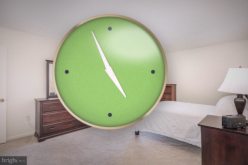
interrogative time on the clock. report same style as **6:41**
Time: **4:56**
